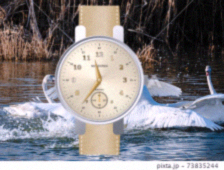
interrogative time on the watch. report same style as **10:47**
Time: **11:36**
